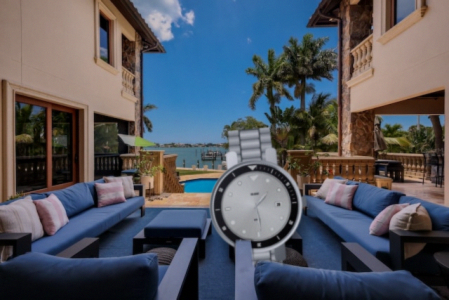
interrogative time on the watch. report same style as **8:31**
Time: **1:29**
